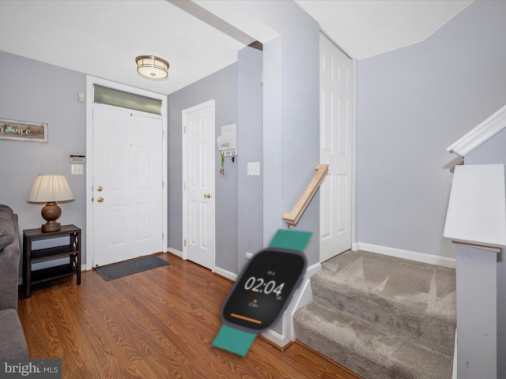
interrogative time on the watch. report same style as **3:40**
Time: **2:04**
